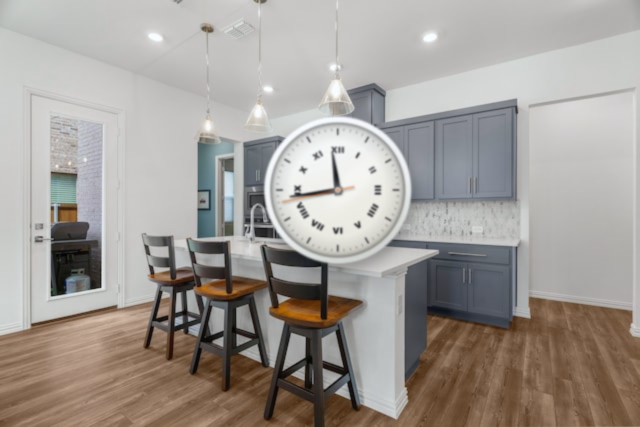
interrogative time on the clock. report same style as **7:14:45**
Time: **11:43:43**
